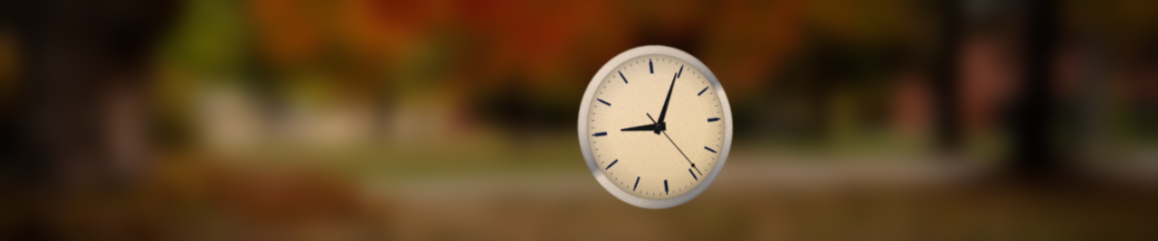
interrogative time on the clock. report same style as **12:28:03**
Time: **9:04:24**
